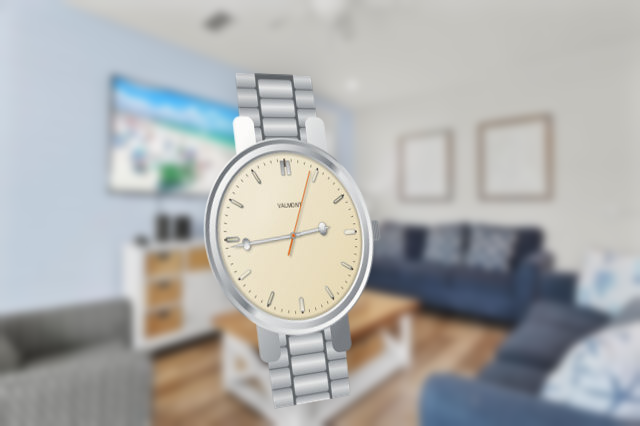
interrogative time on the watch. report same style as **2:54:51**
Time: **2:44:04**
